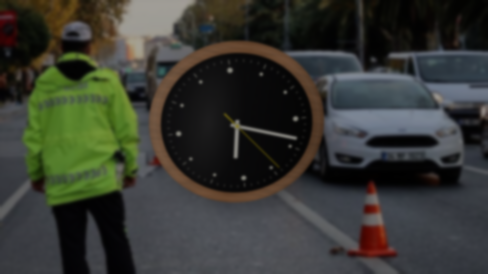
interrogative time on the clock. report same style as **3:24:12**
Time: **6:18:24**
